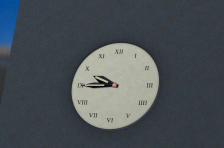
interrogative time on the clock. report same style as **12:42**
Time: **9:45**
